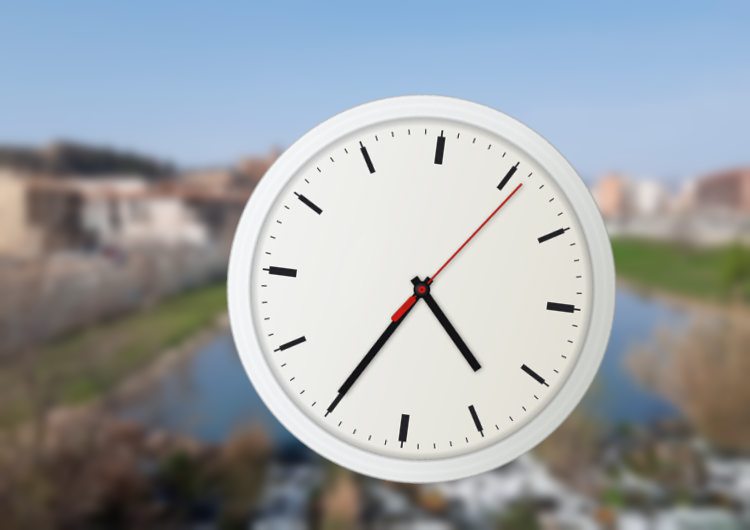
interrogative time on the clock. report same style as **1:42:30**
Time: **4:35:06**
